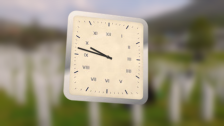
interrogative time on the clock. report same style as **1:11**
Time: **9:47**
